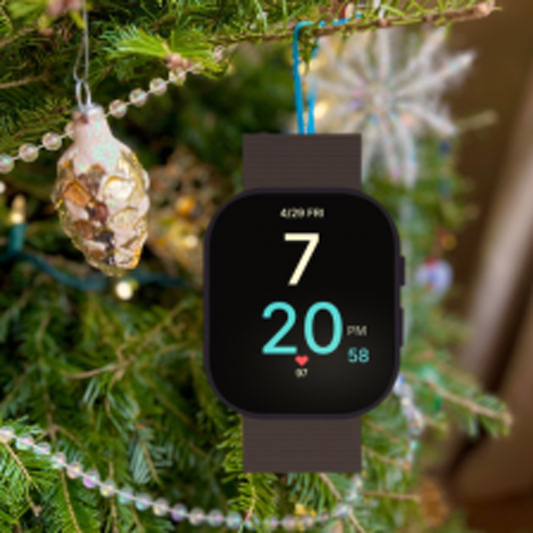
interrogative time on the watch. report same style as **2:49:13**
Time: **7:20:58**
